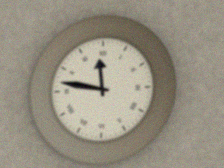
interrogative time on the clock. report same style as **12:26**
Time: **11:47**
